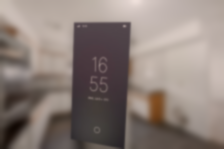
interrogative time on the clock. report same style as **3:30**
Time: **16:55**
